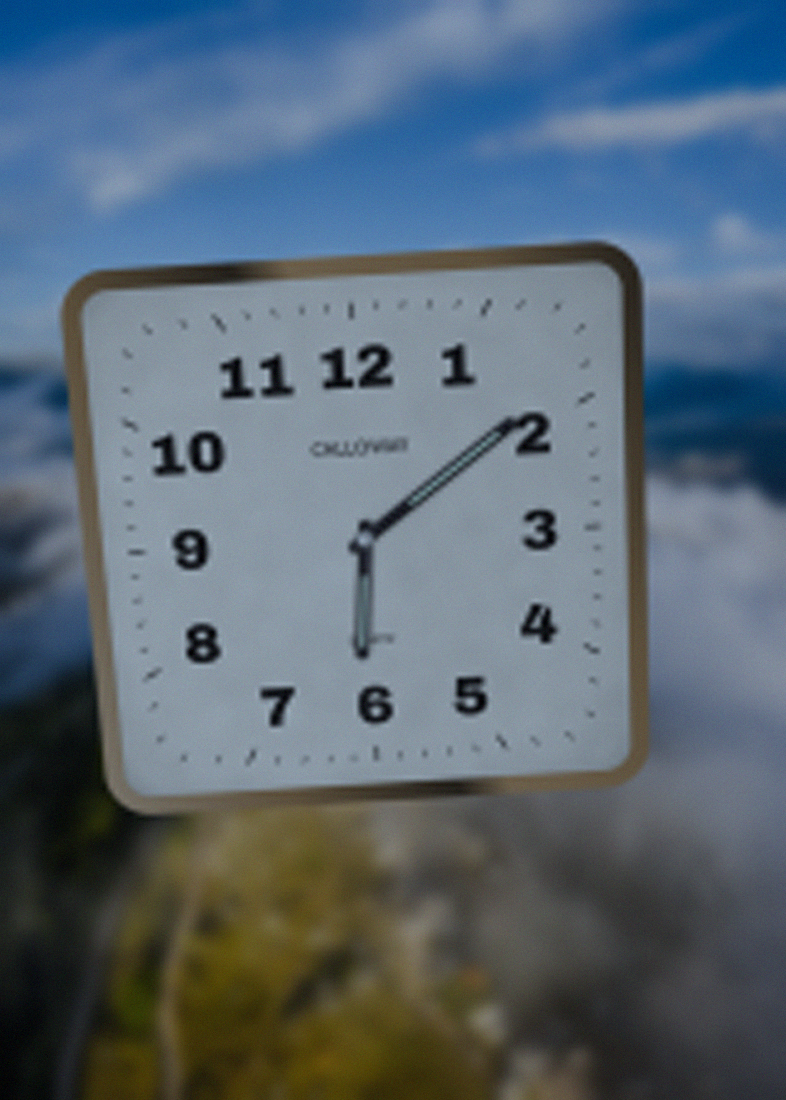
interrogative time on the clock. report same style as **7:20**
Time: **6:09**
